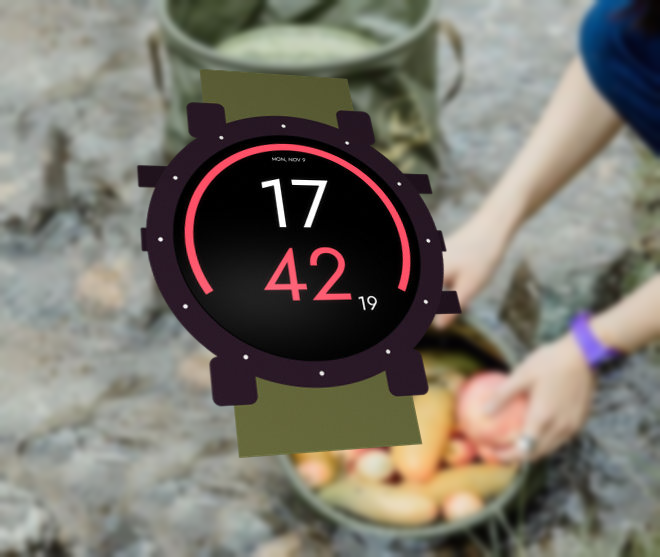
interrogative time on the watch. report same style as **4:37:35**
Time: **17:42:19**
